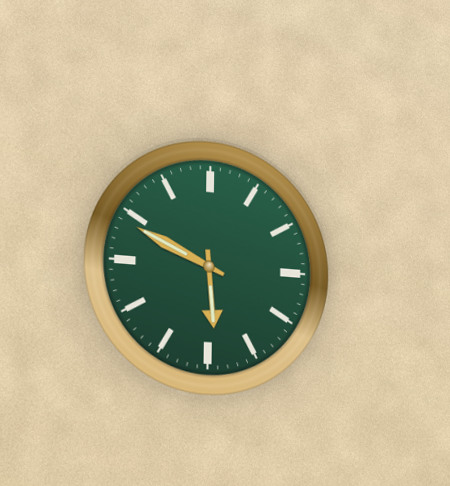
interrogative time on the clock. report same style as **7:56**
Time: **5:49**
